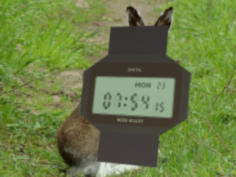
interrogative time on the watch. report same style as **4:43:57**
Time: **7:54:15**
